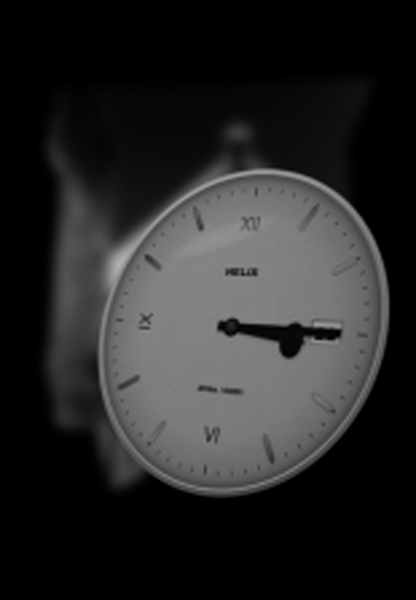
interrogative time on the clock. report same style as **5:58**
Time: **3:15**
